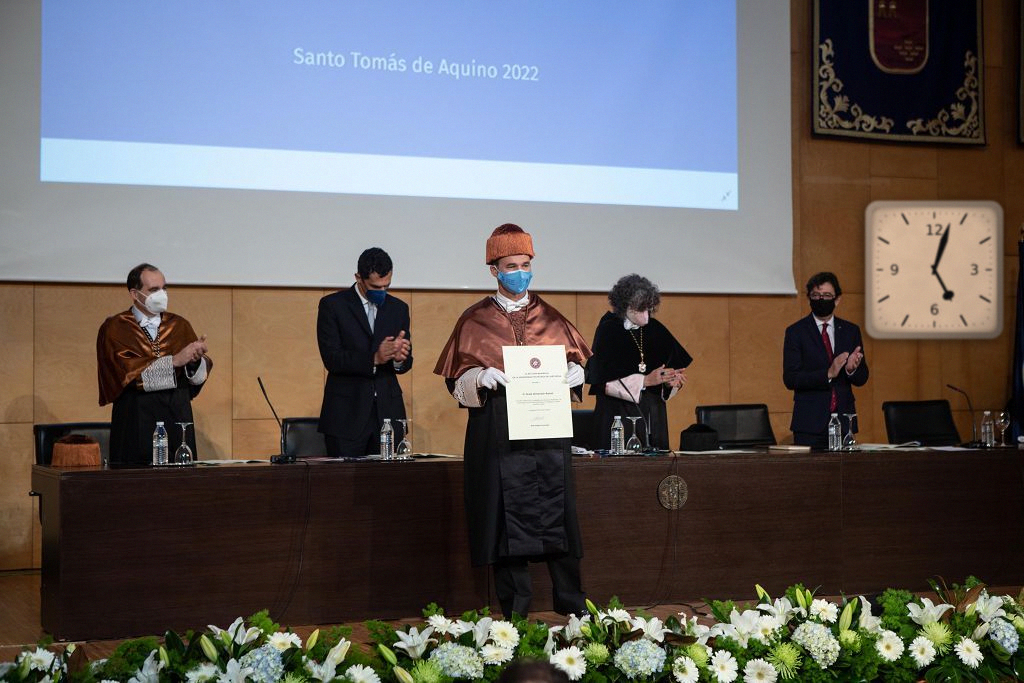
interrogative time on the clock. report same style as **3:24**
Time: **5:03**
